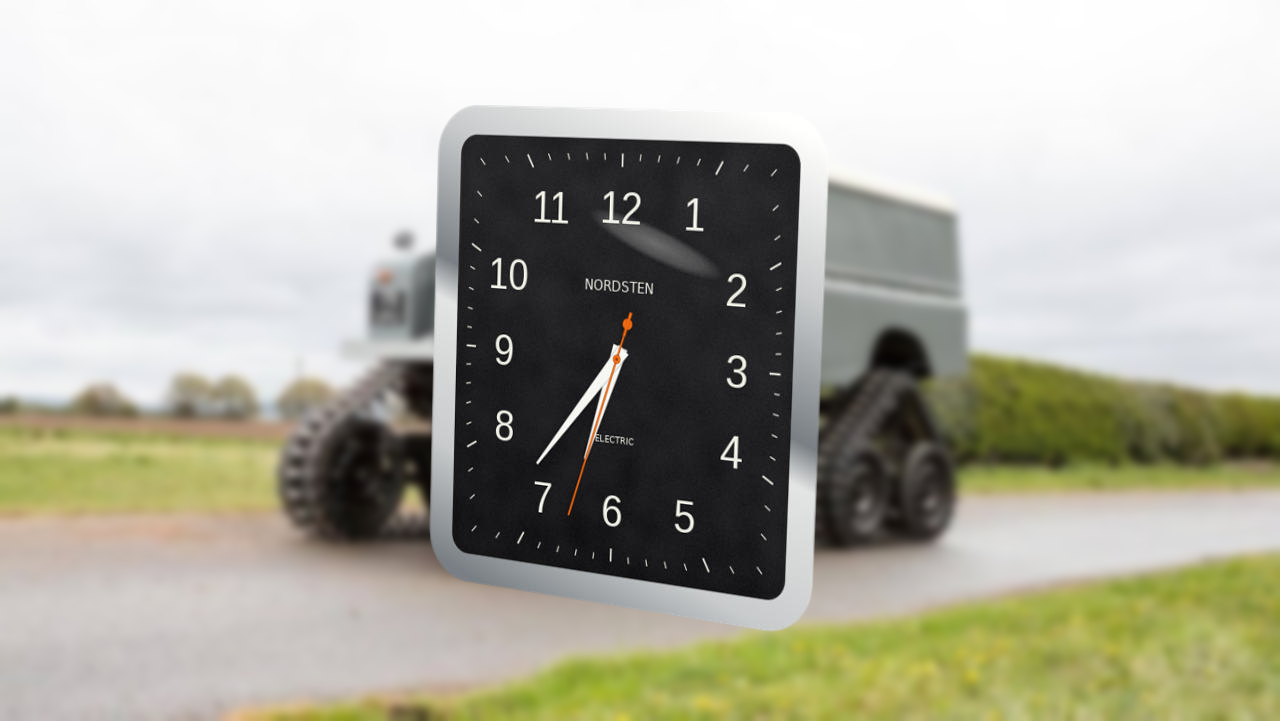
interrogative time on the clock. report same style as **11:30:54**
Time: **6:36:33**
